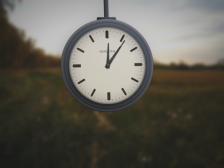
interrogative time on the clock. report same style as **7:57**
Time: **12:06**
